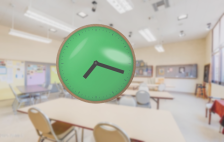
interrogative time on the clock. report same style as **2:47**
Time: **7:18**
